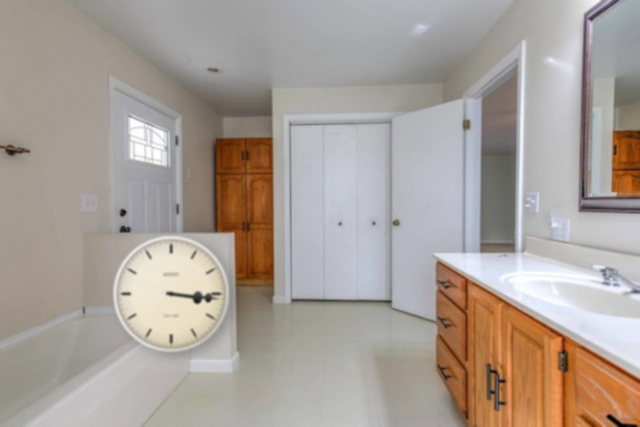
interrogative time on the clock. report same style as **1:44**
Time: **3:16**
